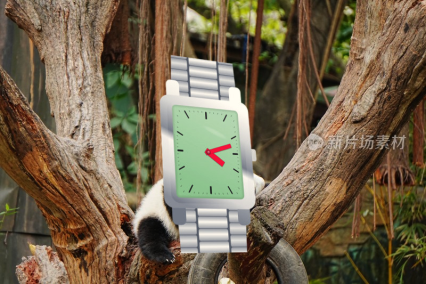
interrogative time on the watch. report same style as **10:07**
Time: **4:12**
